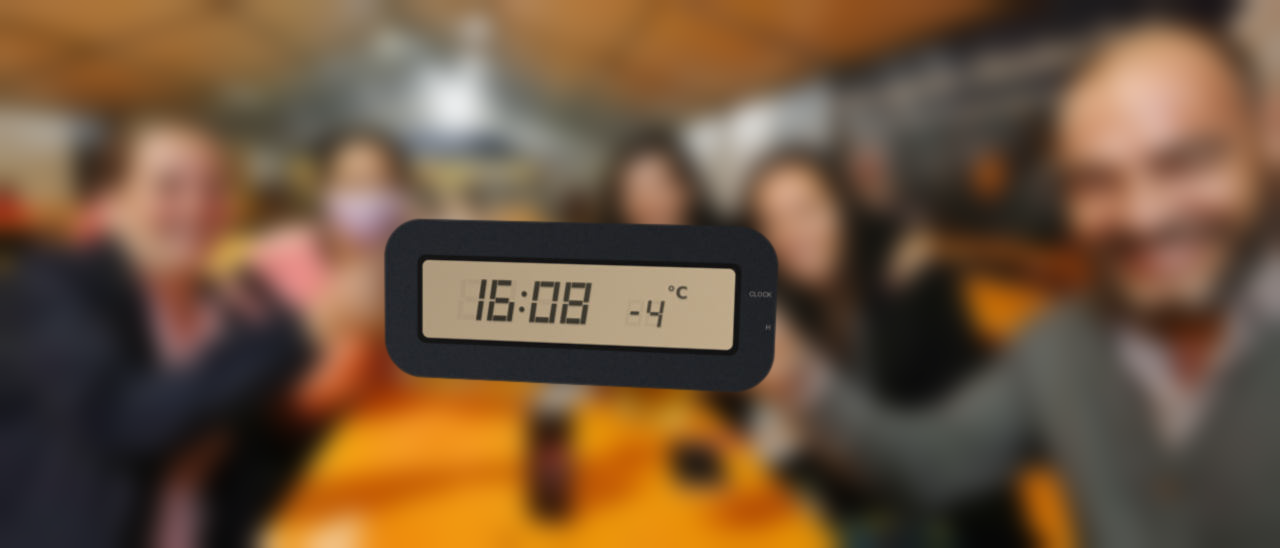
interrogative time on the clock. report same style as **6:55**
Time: **16:08**
